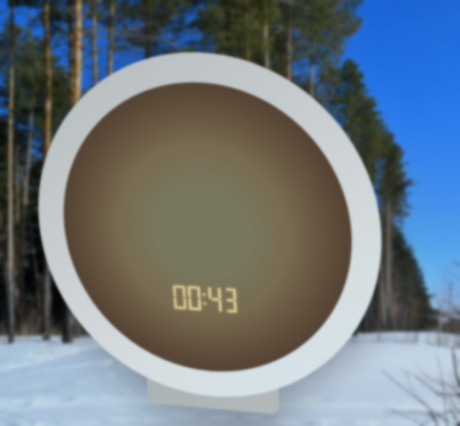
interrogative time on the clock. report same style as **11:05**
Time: **0:43**
